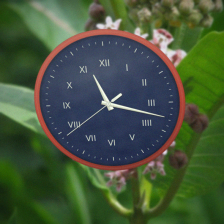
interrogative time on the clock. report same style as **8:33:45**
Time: **11:17:39**
